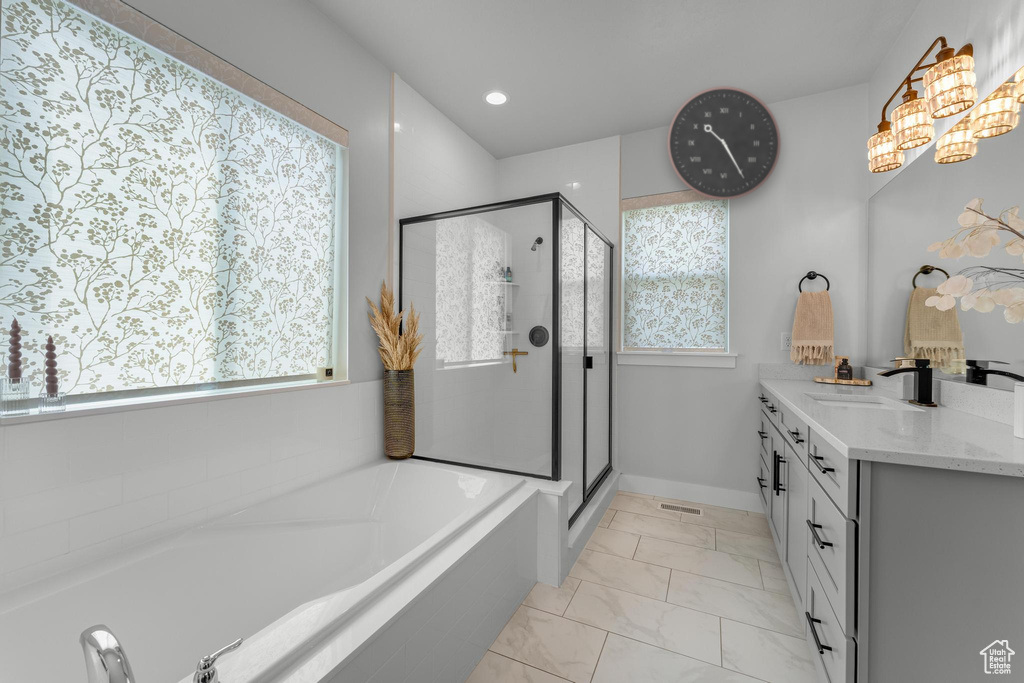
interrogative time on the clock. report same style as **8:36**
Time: **10:25**
